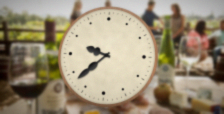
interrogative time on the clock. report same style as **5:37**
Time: **9:38**
